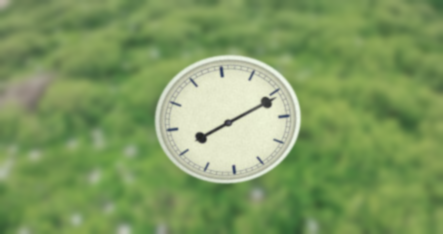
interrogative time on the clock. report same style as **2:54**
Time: **8:11**
